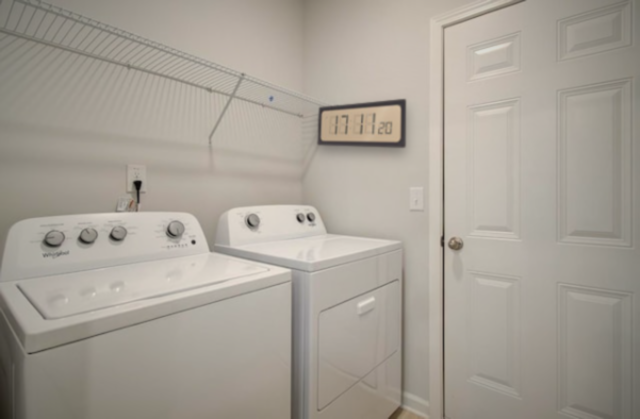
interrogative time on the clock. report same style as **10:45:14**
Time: **17:11:20**
